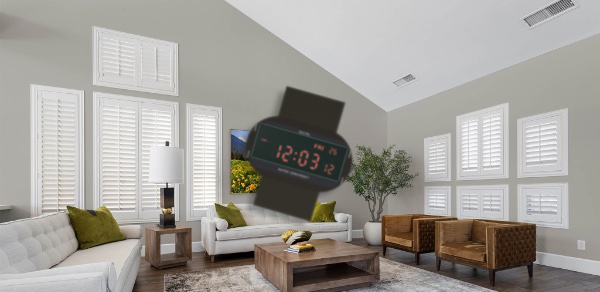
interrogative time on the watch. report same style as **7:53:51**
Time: **12:03:12**
